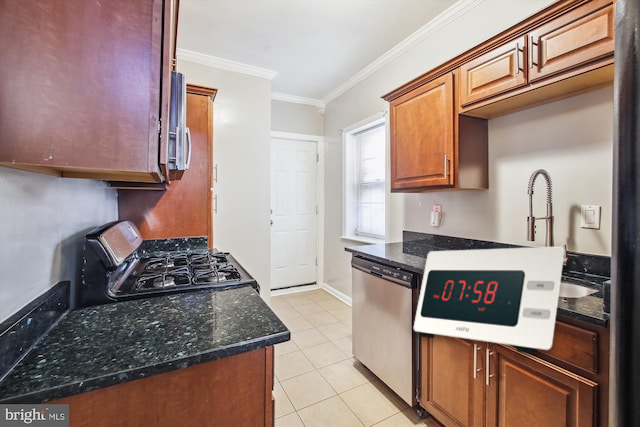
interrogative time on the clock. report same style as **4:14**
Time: **7:58**
